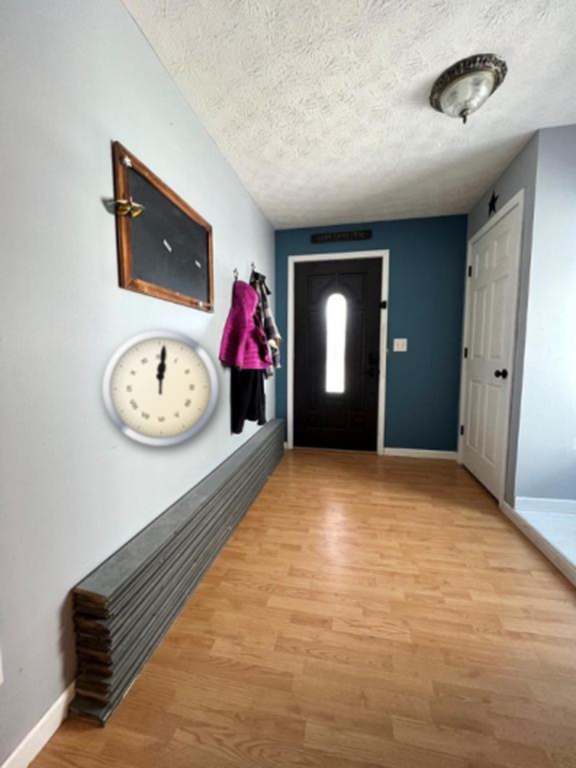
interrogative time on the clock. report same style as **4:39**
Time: **12:01**
